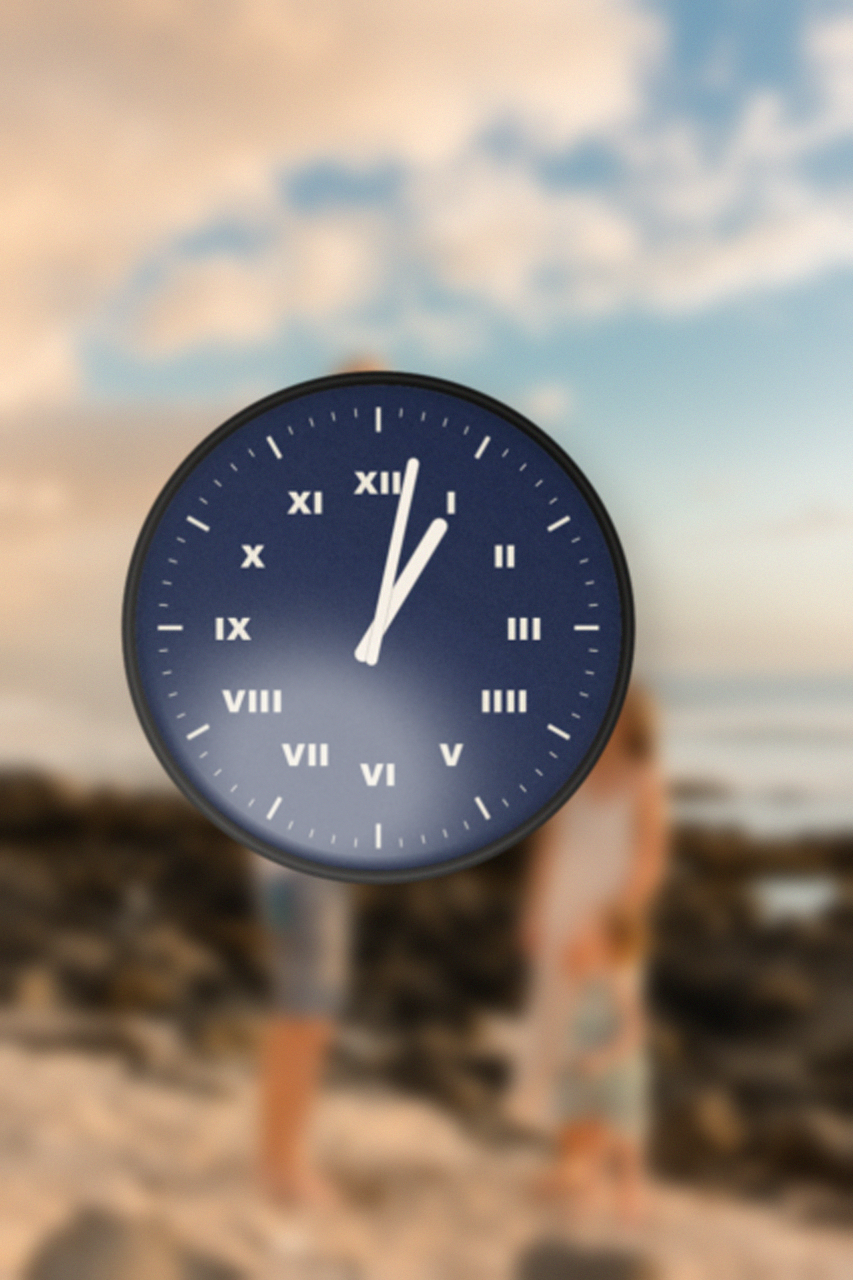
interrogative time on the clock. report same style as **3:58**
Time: **1:02**
